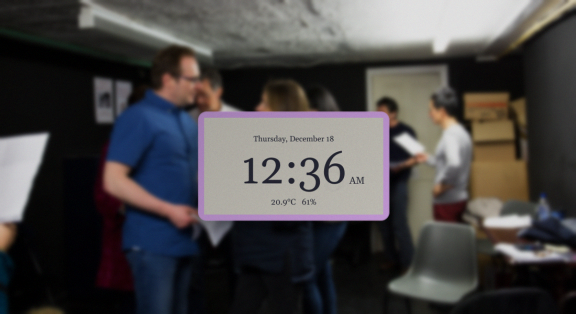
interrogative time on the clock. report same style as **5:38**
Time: **12:36**
